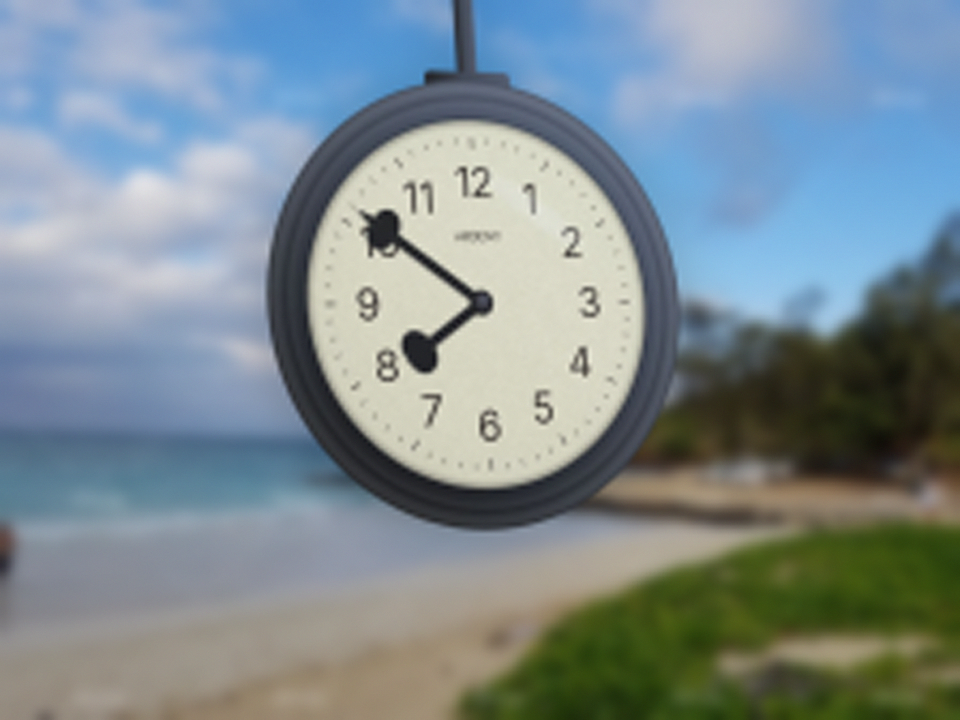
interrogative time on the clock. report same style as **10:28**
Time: **7:51**
